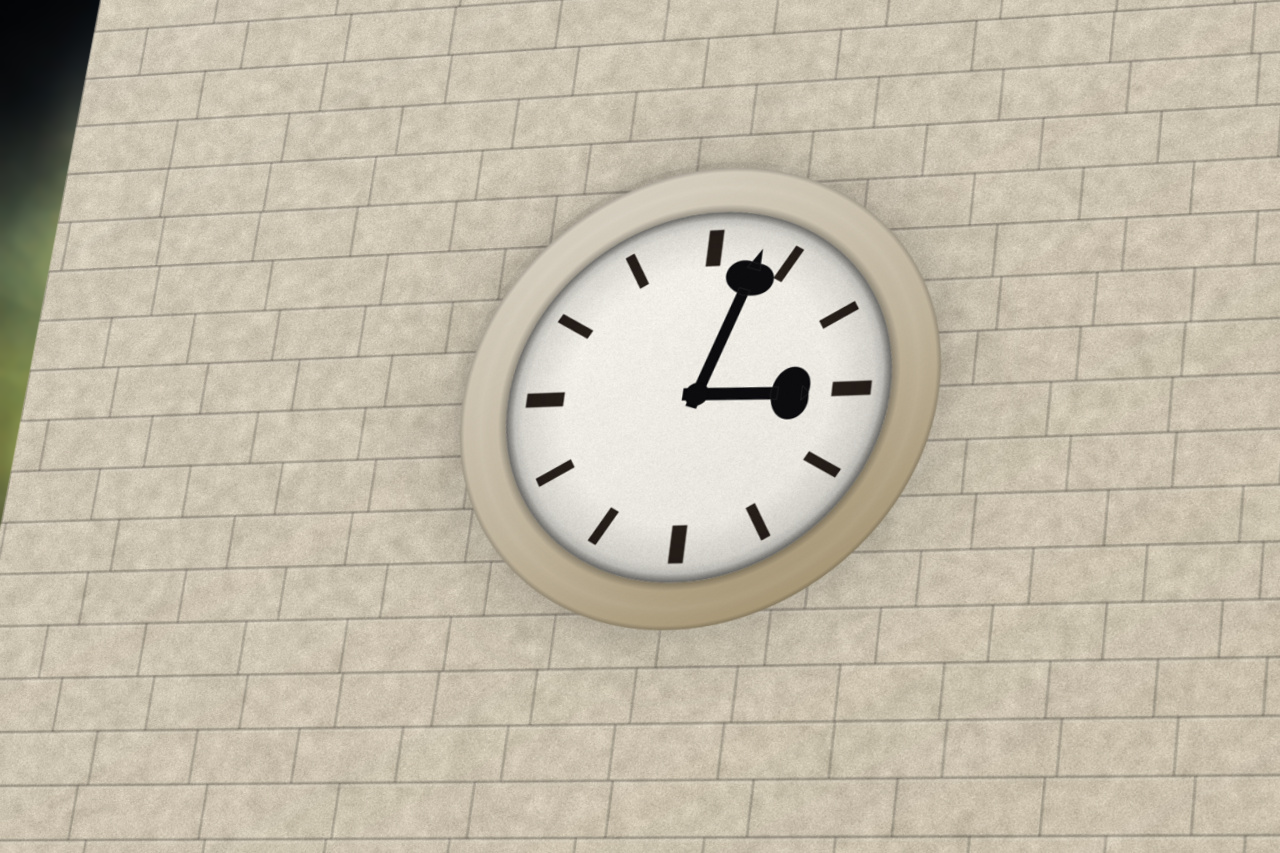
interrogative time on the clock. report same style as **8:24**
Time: **3:03**
